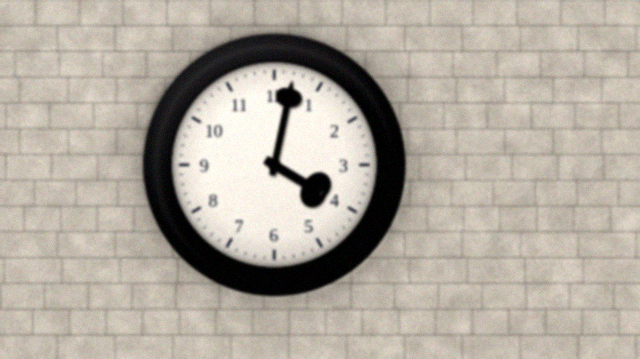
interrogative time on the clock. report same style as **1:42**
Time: **4:02**
